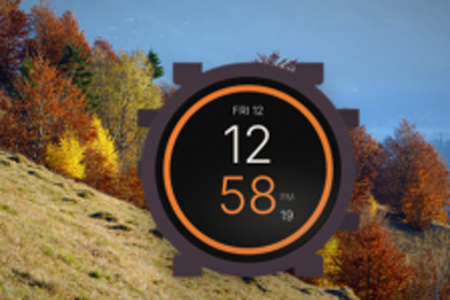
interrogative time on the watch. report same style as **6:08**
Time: **12:58**
